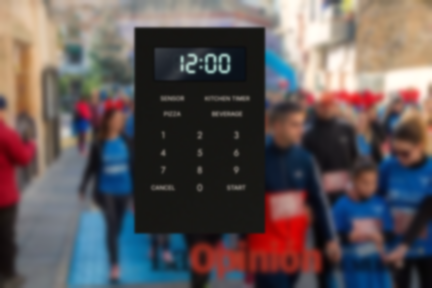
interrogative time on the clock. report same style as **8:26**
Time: **12:00**
